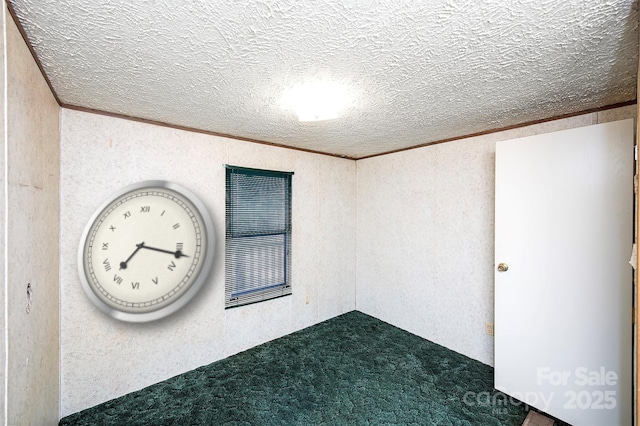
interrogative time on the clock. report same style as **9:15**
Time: **7:17**
